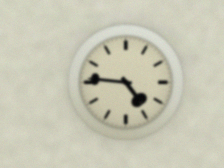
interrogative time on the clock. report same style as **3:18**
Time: **4:46**
